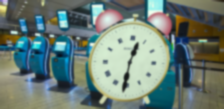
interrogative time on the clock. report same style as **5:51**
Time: **12:31**
